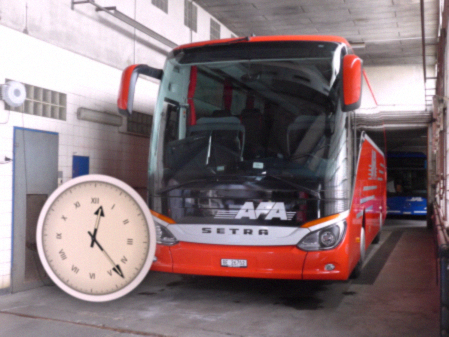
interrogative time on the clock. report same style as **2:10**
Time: **12:23**
